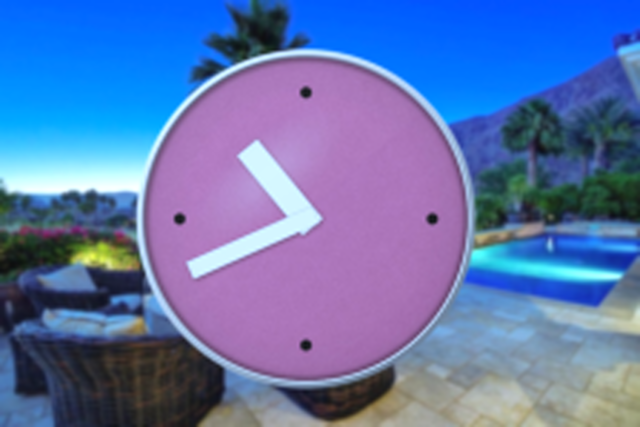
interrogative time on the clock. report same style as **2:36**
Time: **10:41**
